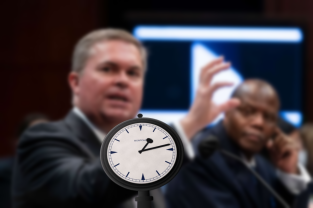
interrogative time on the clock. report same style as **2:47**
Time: **1:13**
